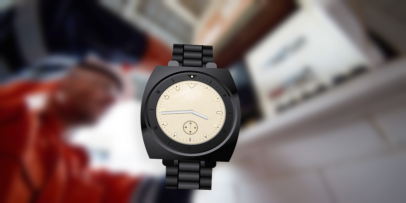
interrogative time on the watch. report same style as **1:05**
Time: **3:44**
